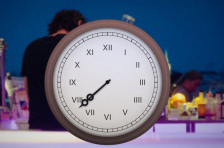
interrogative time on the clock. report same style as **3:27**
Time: **7:38**
